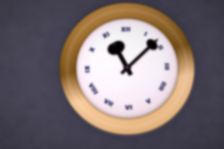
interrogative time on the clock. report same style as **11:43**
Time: **11:08**
